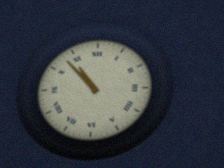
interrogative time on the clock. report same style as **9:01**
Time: **10:53**
